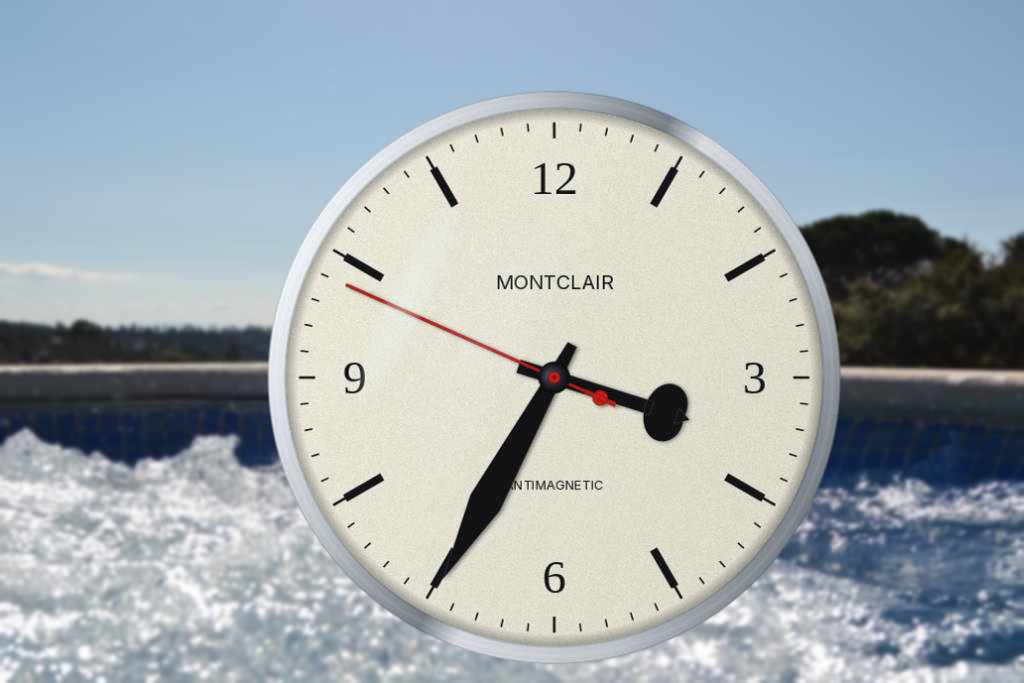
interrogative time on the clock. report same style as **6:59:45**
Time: **3:34:49**
